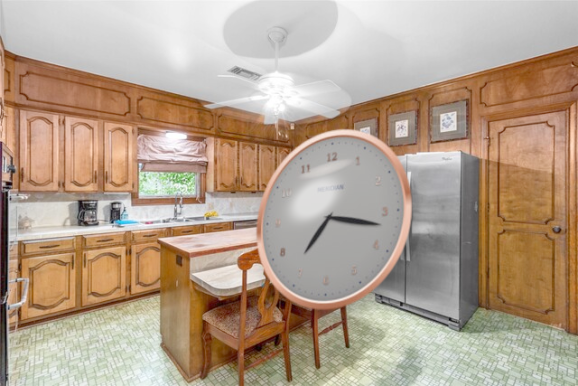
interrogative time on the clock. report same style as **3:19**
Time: **7:17**
